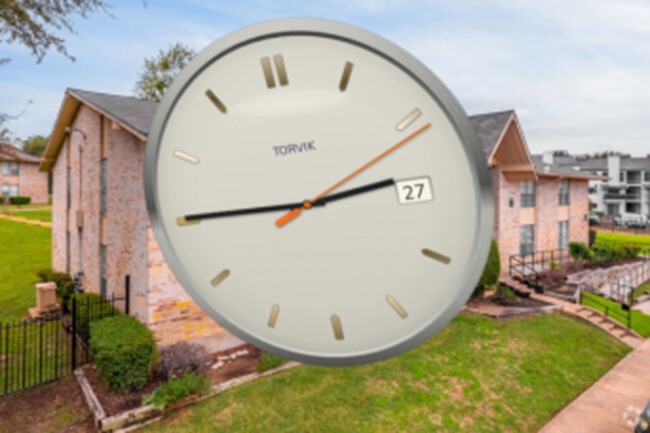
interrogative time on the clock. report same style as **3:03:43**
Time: **2:45:11**
